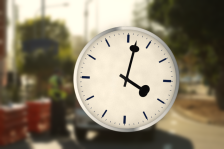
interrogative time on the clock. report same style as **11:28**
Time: **4:02**
